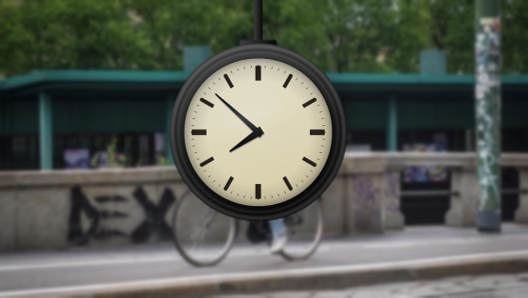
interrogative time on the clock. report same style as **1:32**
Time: **7:52**
